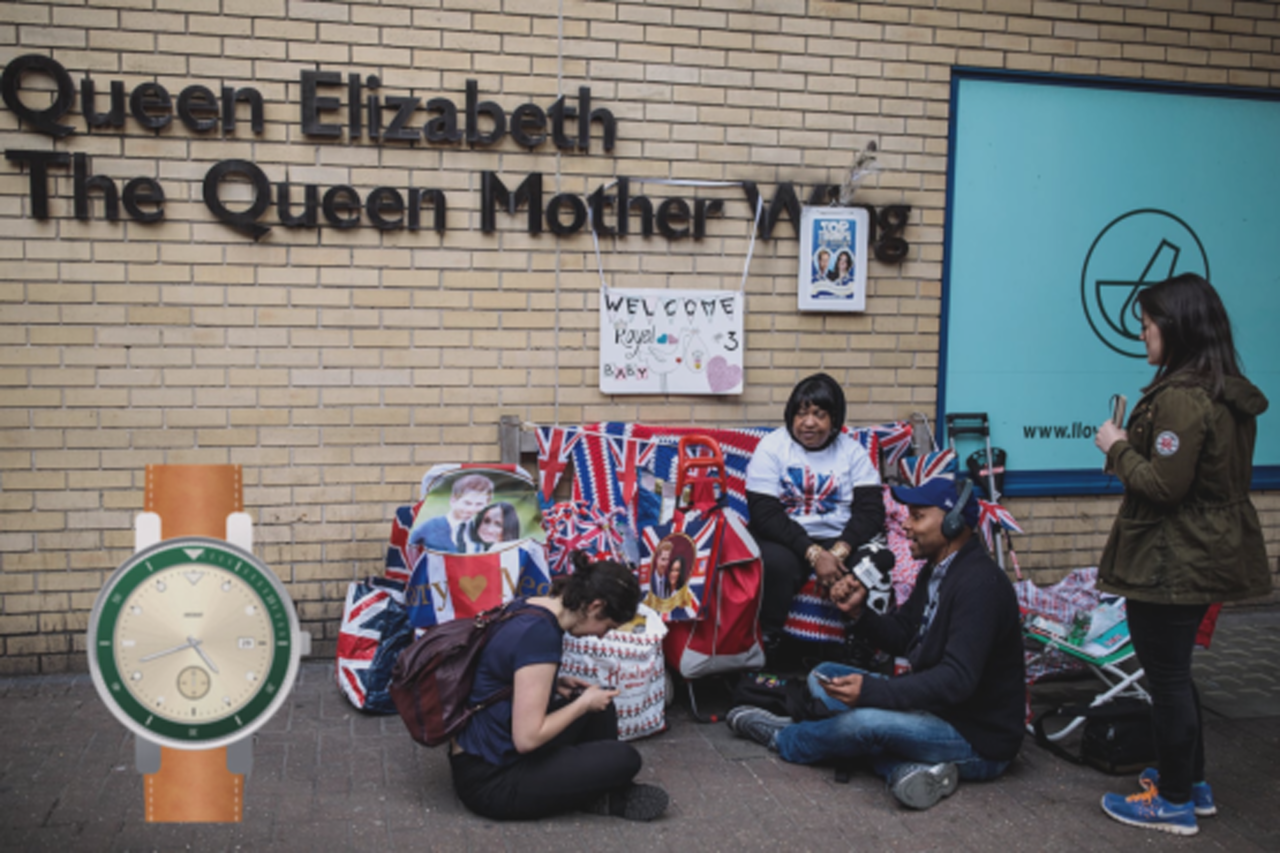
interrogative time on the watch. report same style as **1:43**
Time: **4:42**
